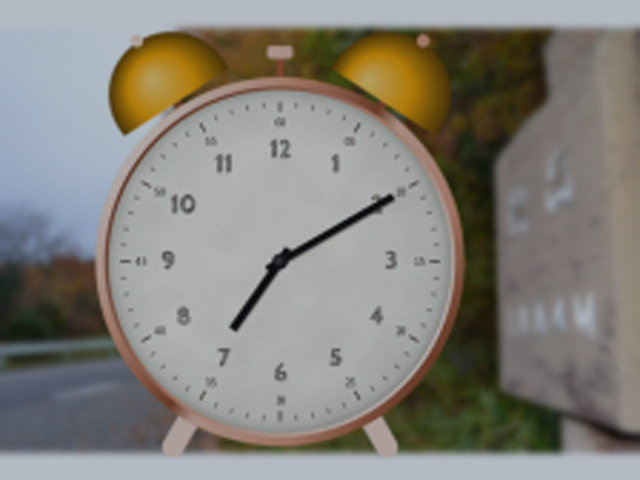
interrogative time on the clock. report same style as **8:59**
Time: **7:10**
